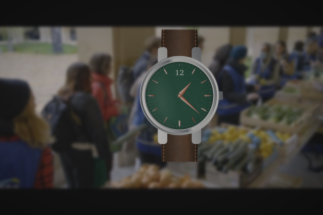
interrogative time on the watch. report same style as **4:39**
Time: **1:22**
